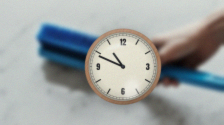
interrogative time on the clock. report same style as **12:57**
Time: **10:49**
